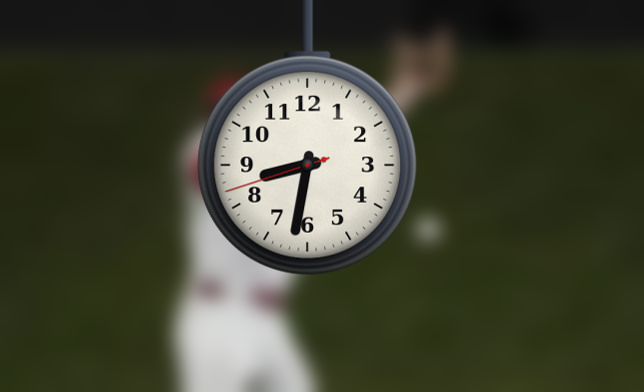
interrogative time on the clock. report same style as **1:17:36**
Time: **8:31:42**
